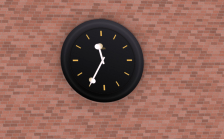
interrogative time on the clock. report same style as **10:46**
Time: **11:35**
